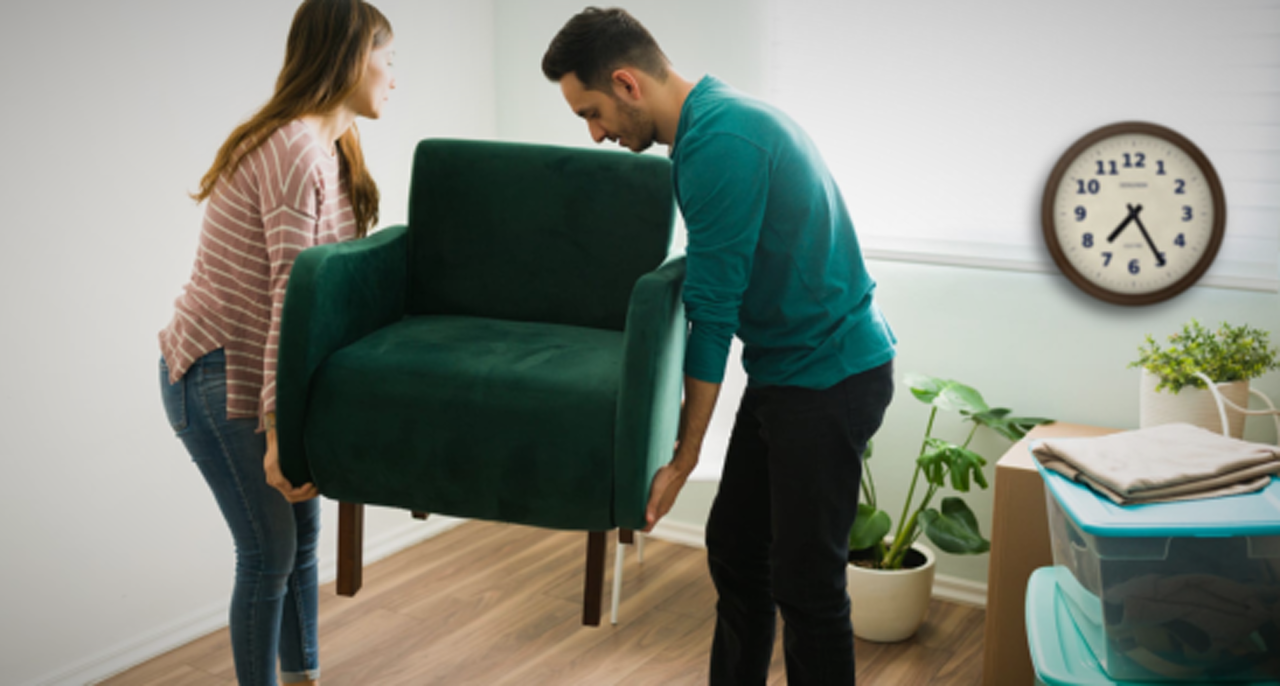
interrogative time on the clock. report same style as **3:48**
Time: **7:25**
